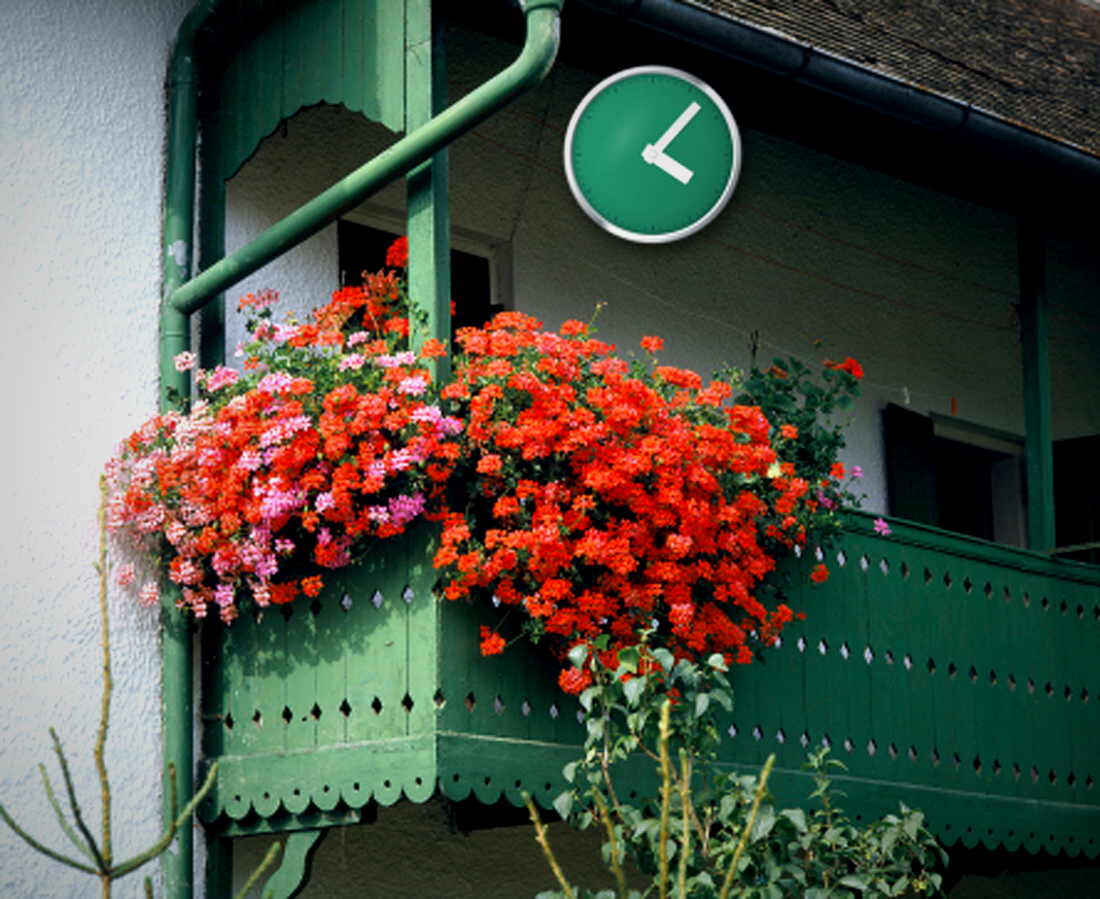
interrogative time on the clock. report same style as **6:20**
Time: **4:07**
